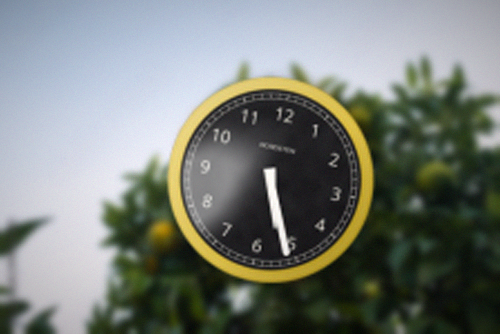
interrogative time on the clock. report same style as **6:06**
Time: **5:26**
